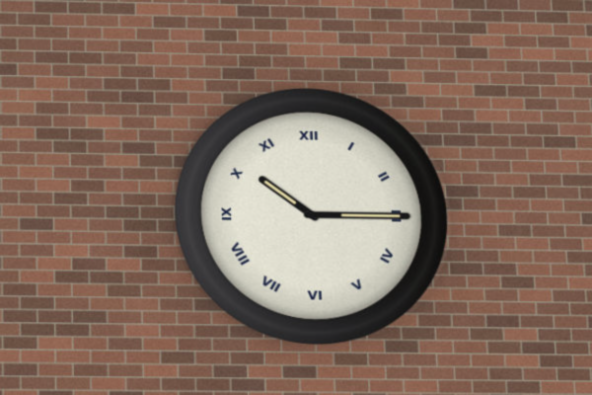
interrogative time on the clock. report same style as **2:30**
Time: **10:15**
